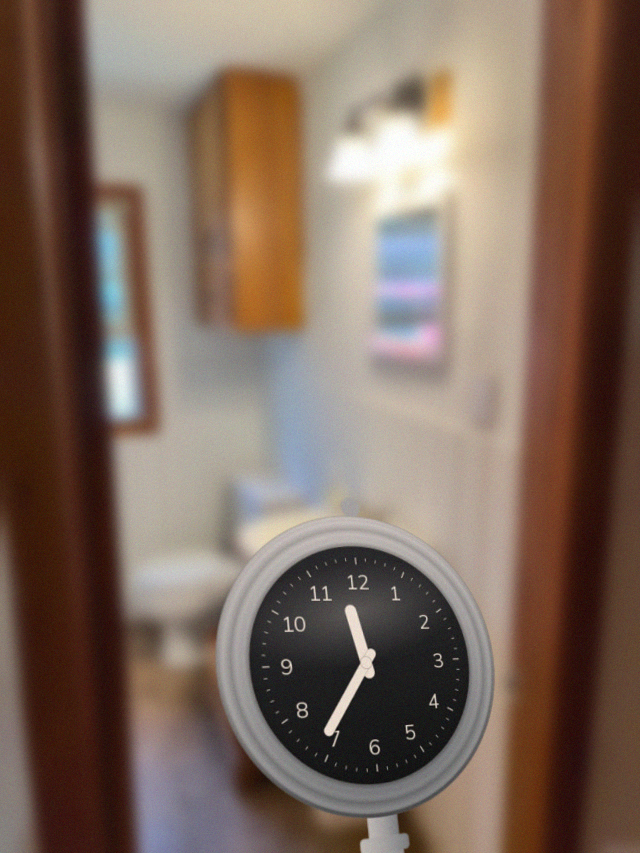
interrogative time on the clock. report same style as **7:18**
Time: **11:36**
